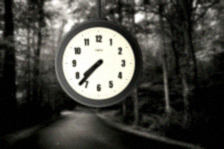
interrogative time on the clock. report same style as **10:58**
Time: **7:37**
